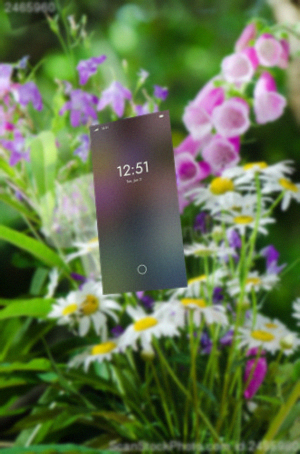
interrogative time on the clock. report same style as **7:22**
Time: **12:51**
